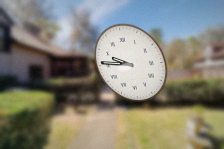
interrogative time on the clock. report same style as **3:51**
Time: **9:46**
